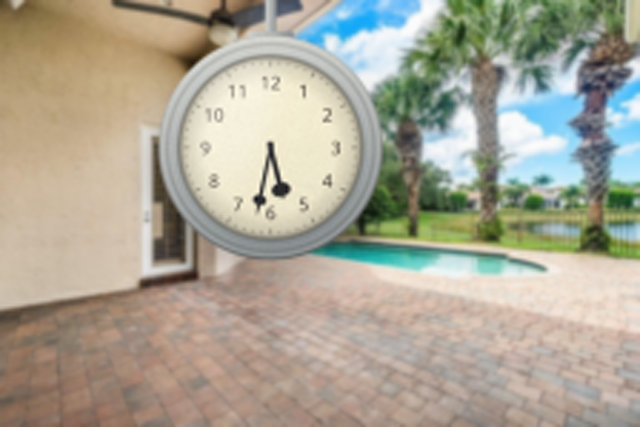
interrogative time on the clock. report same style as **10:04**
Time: **5:32**
